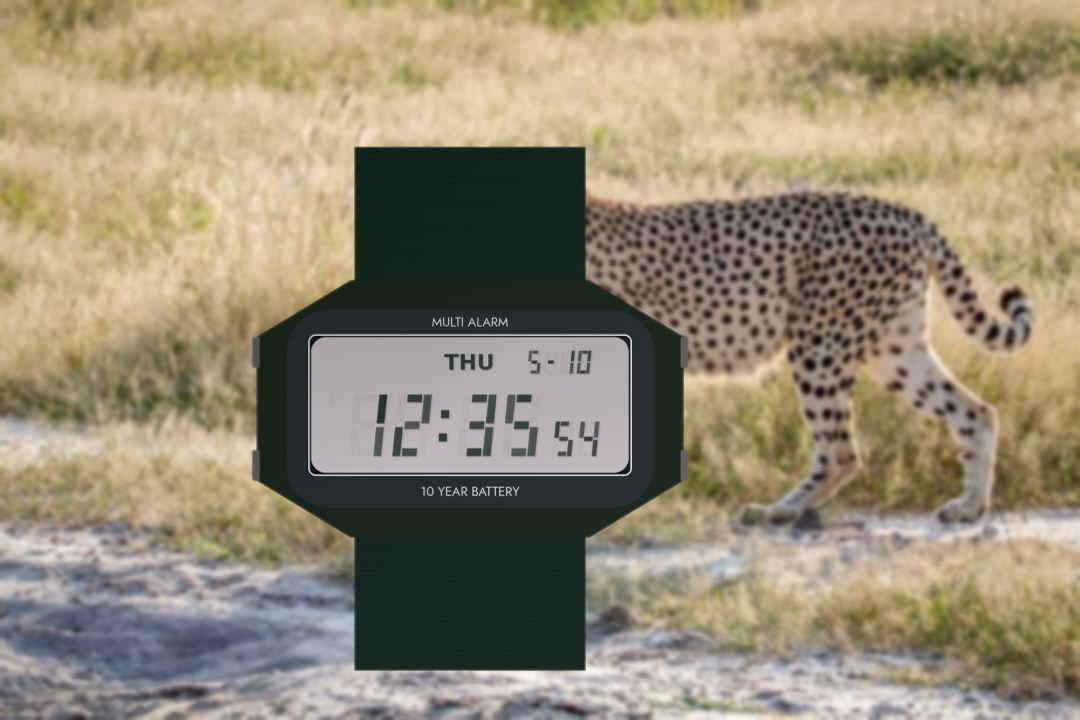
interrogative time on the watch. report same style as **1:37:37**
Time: **12:35:54**
